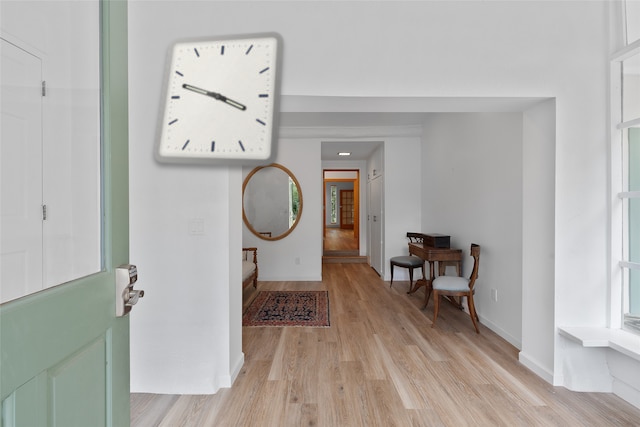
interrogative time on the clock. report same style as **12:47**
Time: **3:48**
